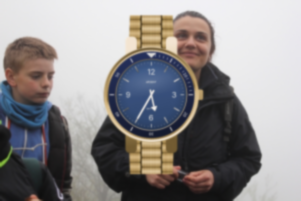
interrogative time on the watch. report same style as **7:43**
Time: **5:35**
